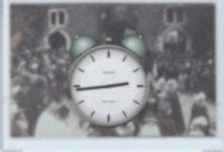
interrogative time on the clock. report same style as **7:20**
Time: **2:44**
